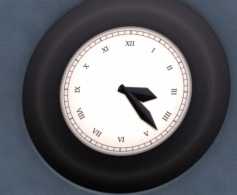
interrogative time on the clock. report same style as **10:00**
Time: **3:23**
